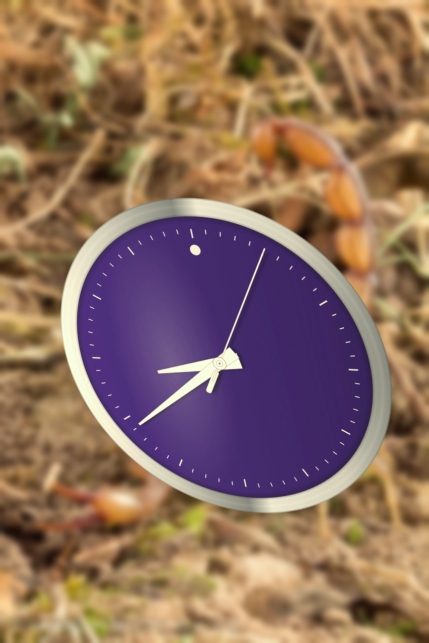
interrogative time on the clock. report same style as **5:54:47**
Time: **8:39:05**
